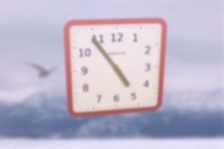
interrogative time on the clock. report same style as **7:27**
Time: **4:54**
